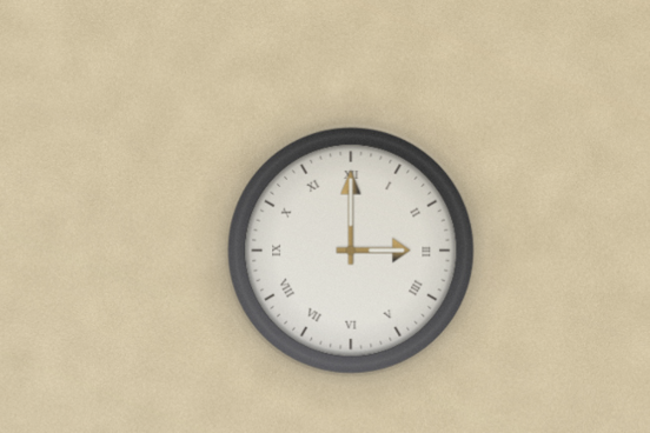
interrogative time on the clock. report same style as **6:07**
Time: **3:00**
